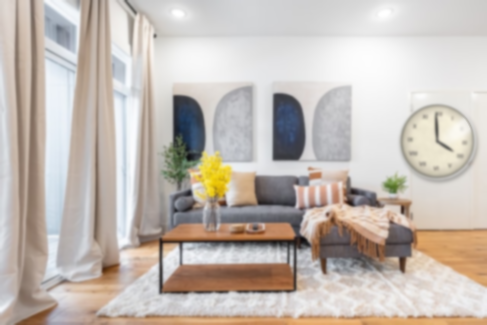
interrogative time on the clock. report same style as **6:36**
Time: **3:59**
